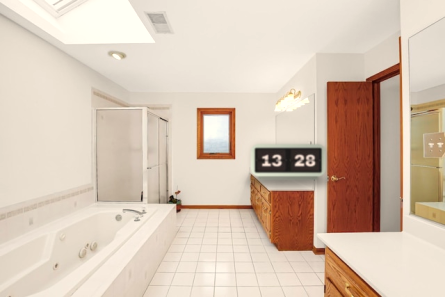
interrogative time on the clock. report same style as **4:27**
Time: **13:28**
